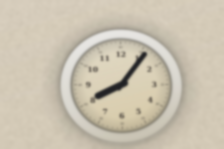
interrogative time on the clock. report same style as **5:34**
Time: **8:06**
